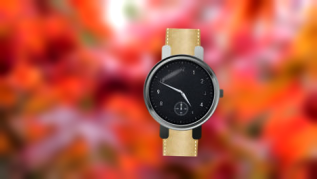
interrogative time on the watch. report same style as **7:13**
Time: **4:49**
